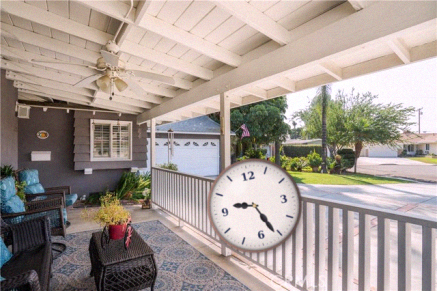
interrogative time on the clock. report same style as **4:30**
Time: **9:26**
